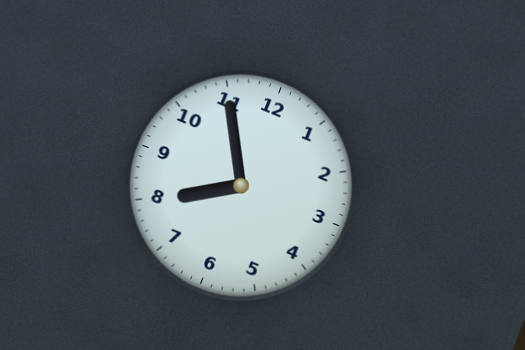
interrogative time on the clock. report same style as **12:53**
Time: **7:55**
